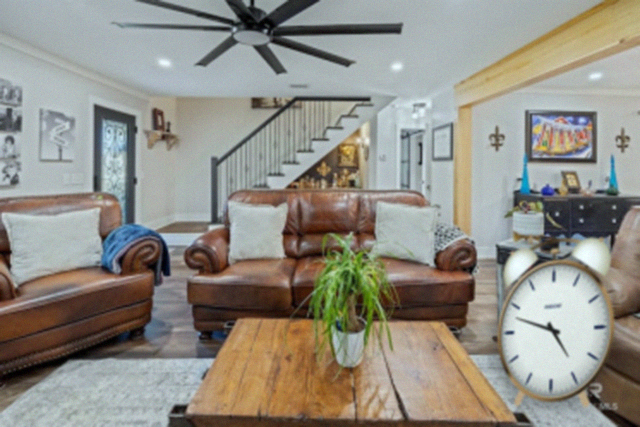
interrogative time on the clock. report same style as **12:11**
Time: **4:48**
